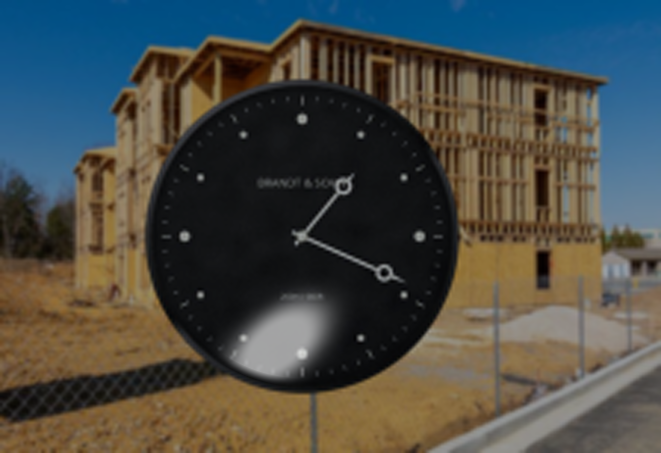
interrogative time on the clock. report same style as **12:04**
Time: **1:19**
